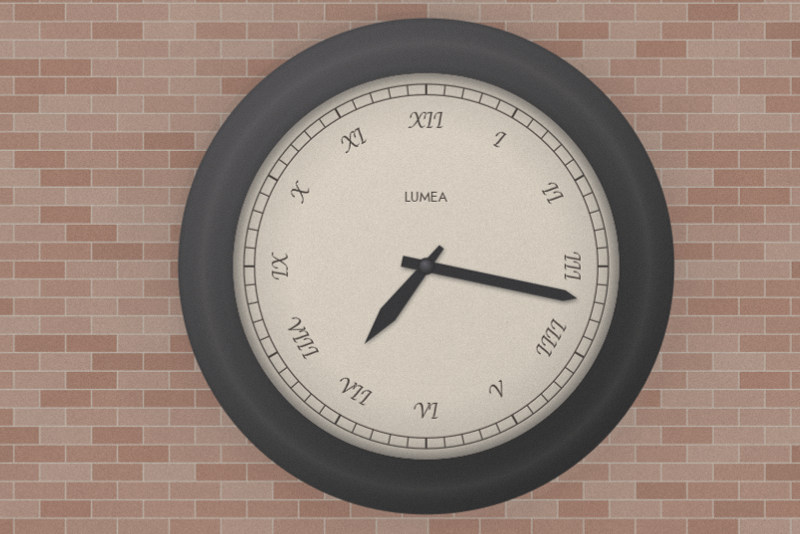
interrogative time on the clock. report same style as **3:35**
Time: **7:17**
